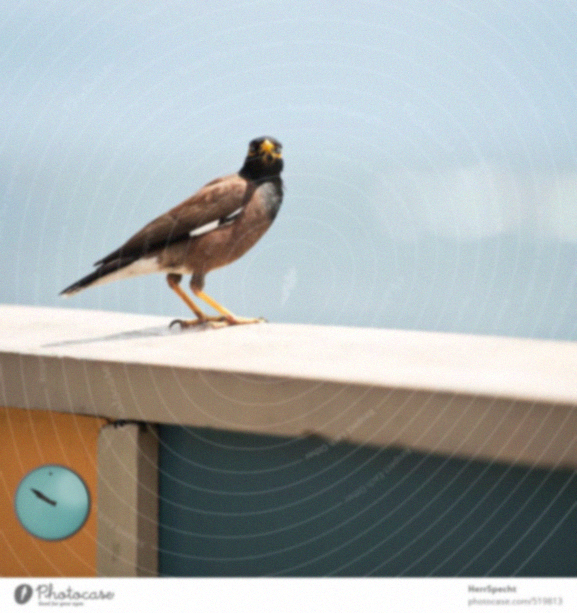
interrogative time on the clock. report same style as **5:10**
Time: **9:51**
